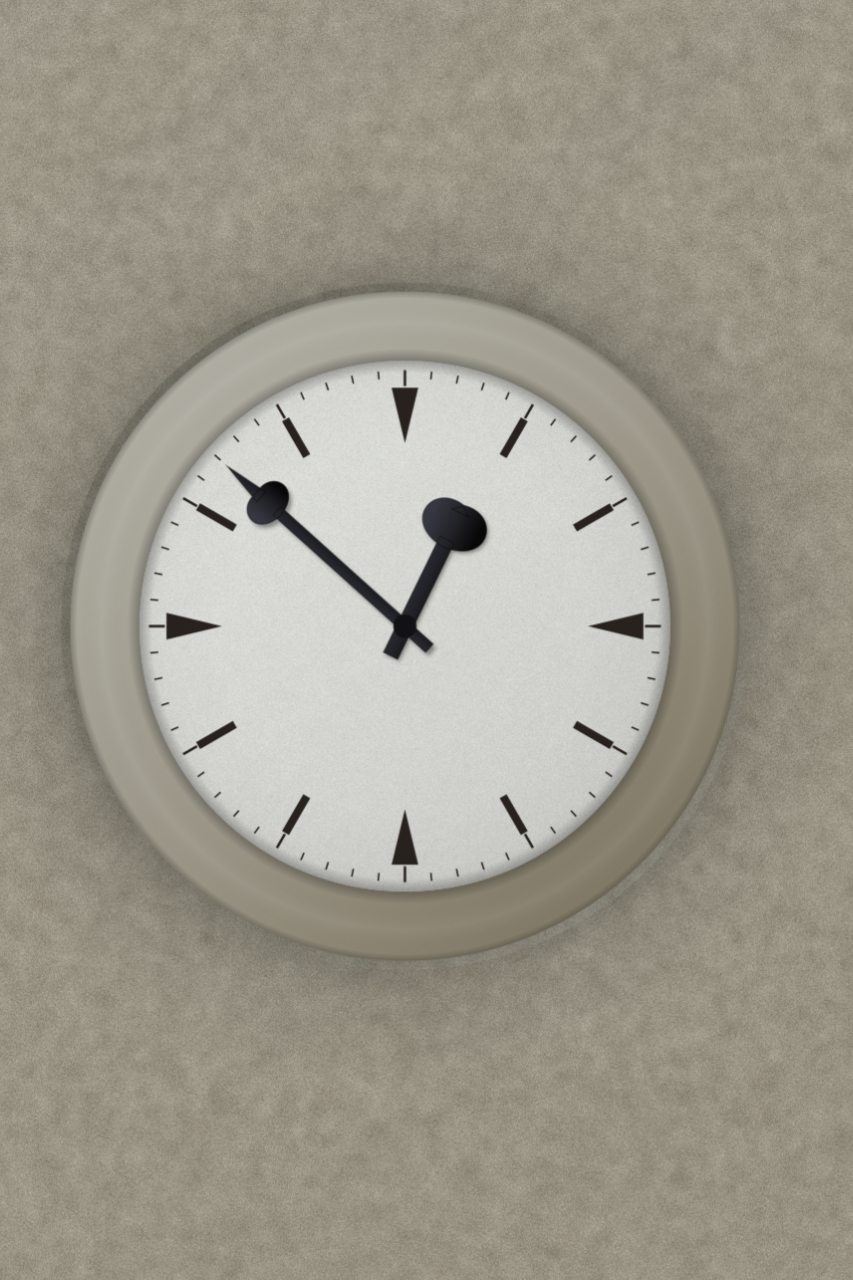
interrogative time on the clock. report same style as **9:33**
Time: **12:52**
